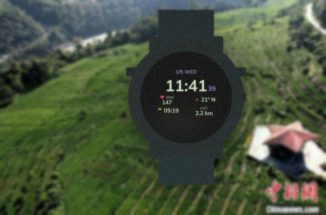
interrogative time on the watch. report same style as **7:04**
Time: **11:41**
